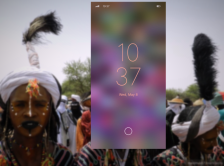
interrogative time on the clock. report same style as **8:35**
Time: **10:37**
